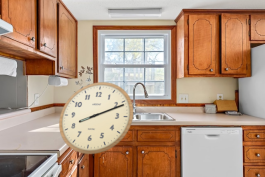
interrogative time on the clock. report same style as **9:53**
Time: **8:11**
